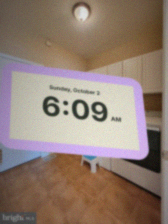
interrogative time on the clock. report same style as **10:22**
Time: **6:09**
